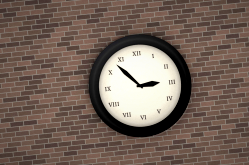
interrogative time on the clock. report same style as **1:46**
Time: **2:53**
